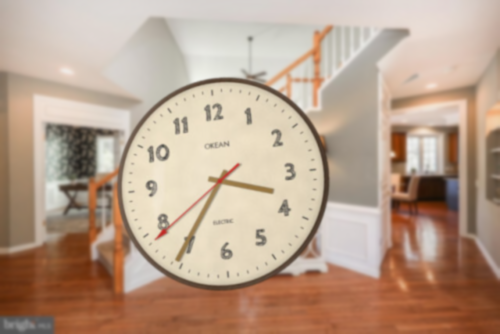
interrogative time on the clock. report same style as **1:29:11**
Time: **3:35:39**
